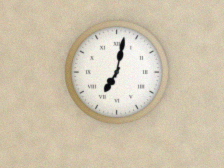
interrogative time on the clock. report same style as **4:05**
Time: **7:02**
